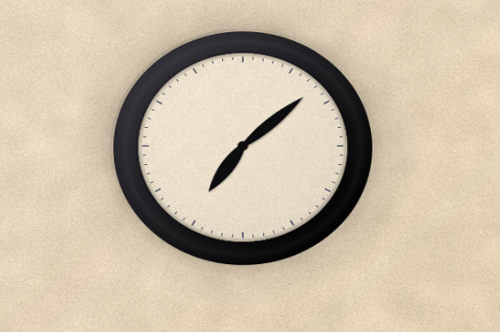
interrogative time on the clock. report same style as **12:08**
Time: **7:08**
